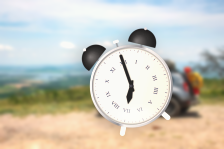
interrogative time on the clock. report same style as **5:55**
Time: **7:00**
